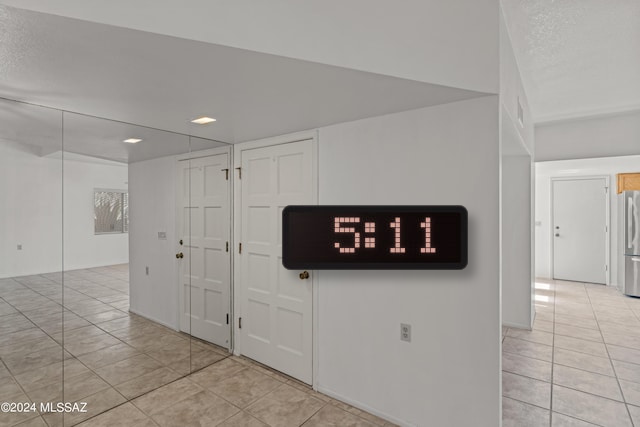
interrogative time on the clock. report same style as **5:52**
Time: **5:11**
